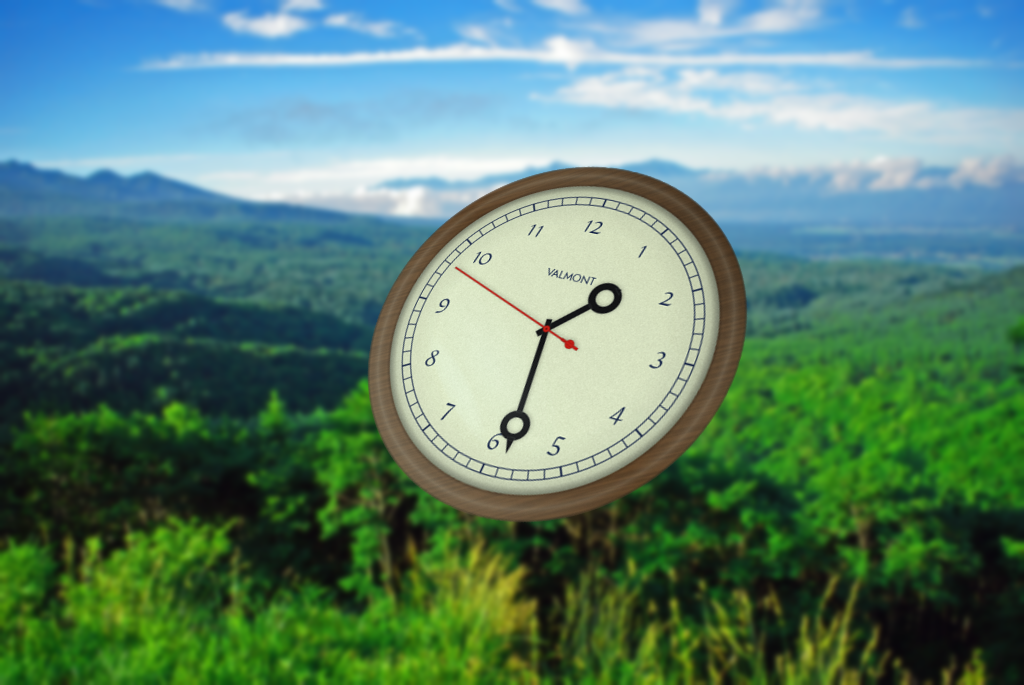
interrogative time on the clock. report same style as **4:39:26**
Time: **1:28:48**
